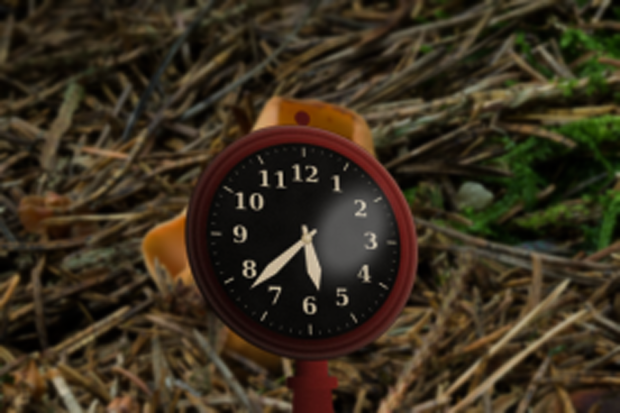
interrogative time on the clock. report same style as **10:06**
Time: **5:38**
